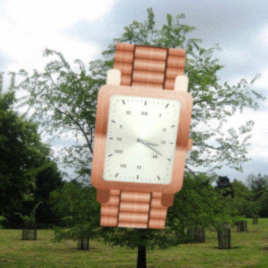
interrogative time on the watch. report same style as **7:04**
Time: **3:20**
